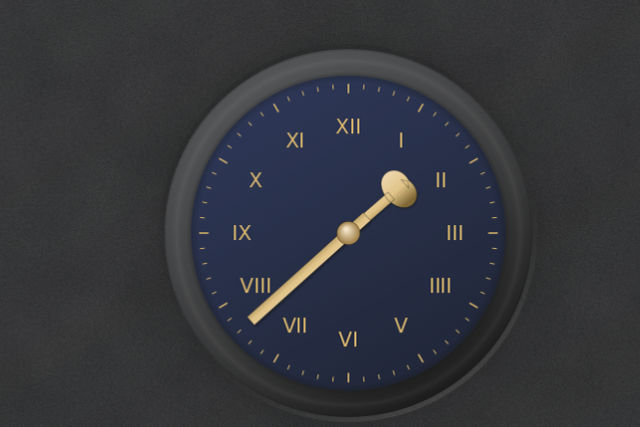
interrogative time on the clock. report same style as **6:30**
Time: **1:38**
